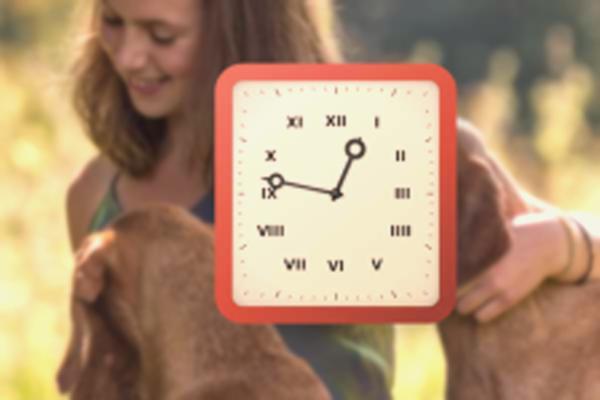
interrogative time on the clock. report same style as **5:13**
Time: **12:47**
